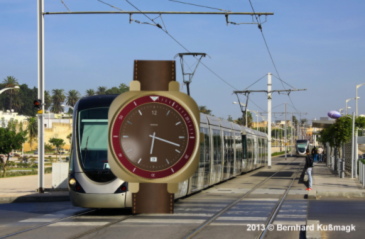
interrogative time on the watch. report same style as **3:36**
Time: **6:18**
